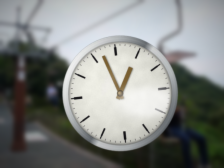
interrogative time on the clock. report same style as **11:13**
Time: **12:57**
